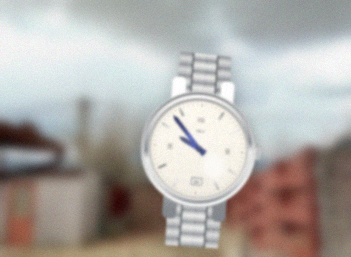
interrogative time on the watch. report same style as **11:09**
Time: **9:53**
